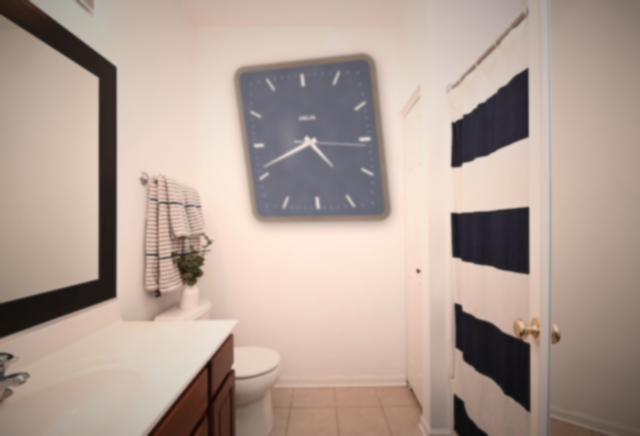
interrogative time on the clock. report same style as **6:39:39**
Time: **4:41:16**
